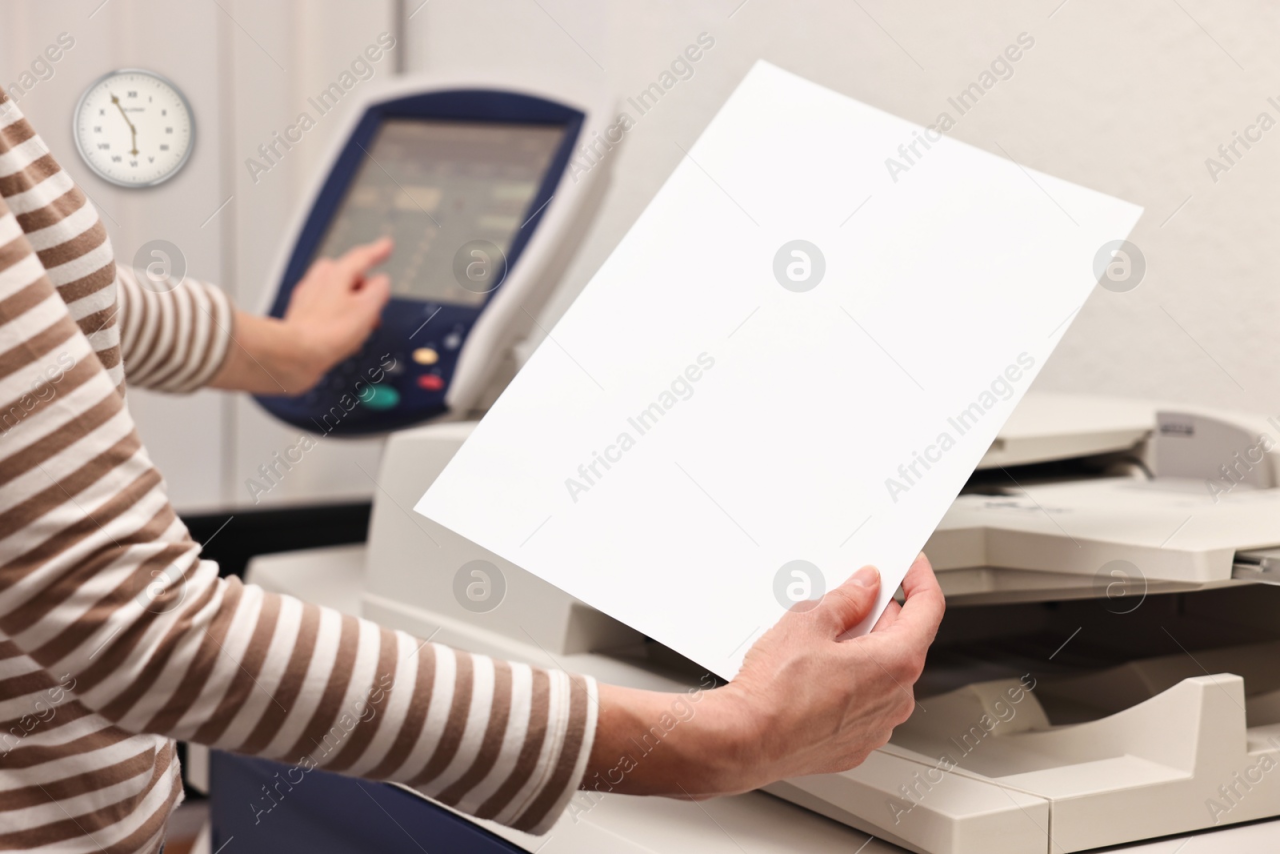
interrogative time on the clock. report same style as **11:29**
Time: **5:55**
